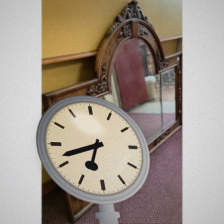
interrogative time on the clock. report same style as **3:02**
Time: **6:42**
